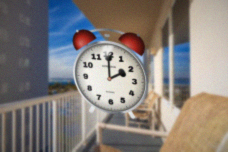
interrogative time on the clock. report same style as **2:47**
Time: **2:00**
